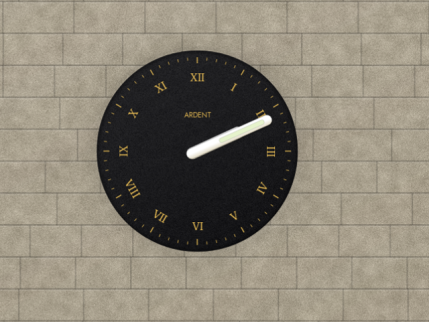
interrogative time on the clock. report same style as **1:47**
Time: **2:11**
